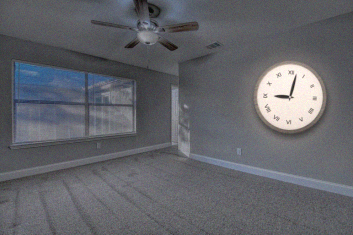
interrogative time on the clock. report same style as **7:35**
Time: **9:02**
